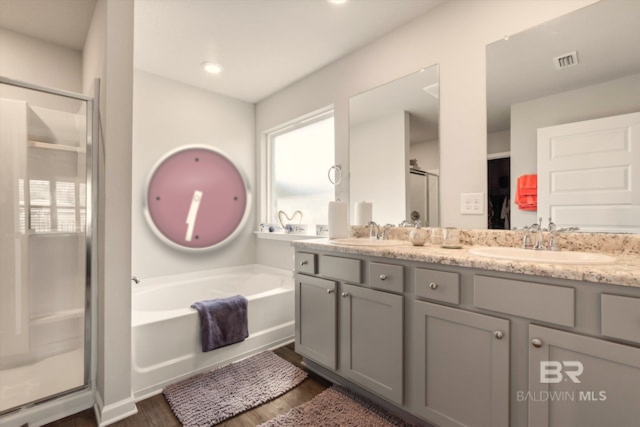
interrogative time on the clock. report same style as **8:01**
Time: **6:32**
